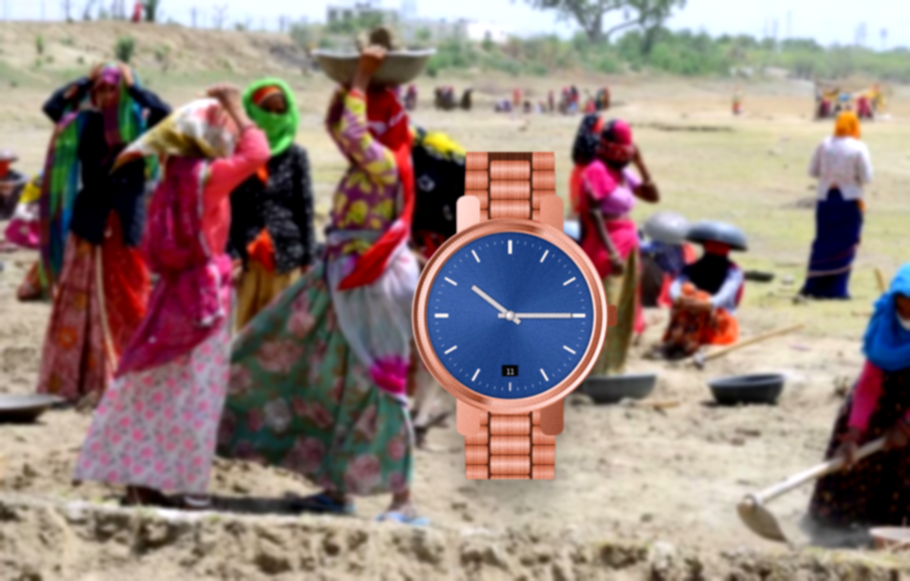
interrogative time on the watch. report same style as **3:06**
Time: **10:15**
